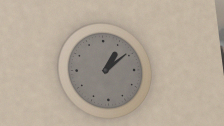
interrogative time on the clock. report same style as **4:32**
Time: **1:09**
